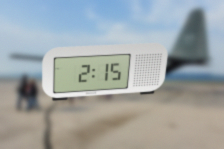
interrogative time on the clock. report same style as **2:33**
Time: **2:15**
